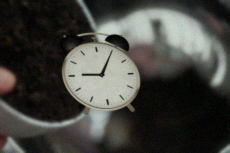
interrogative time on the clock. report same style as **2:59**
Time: **9:05**
